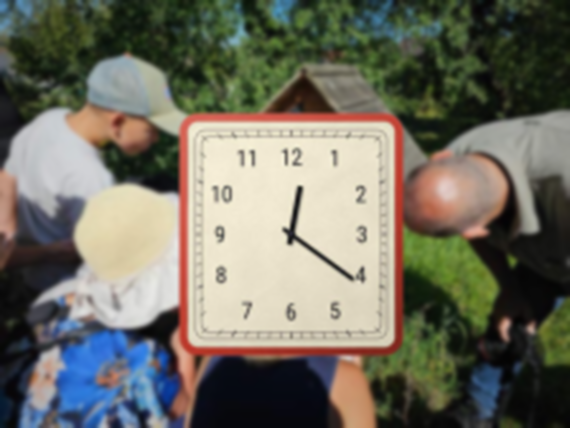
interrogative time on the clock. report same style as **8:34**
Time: **12:21**
